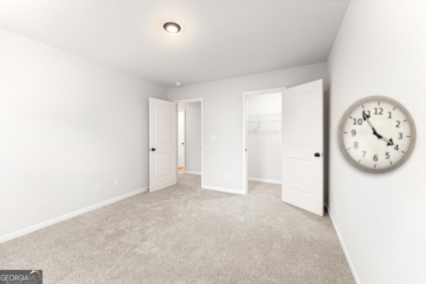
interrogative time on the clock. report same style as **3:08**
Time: **3:54**
